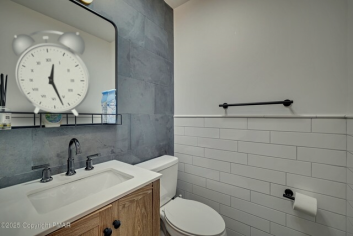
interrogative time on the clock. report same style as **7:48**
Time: **12:27**
